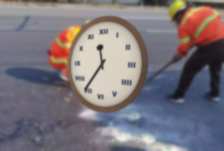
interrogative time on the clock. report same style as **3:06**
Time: **11:36**
